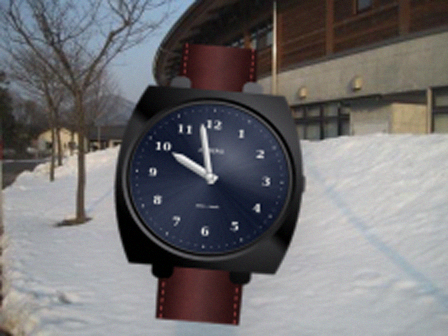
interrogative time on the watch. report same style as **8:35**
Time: **9:58**
